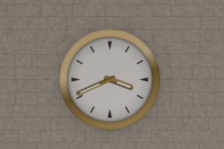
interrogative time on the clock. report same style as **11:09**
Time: **3:41**
